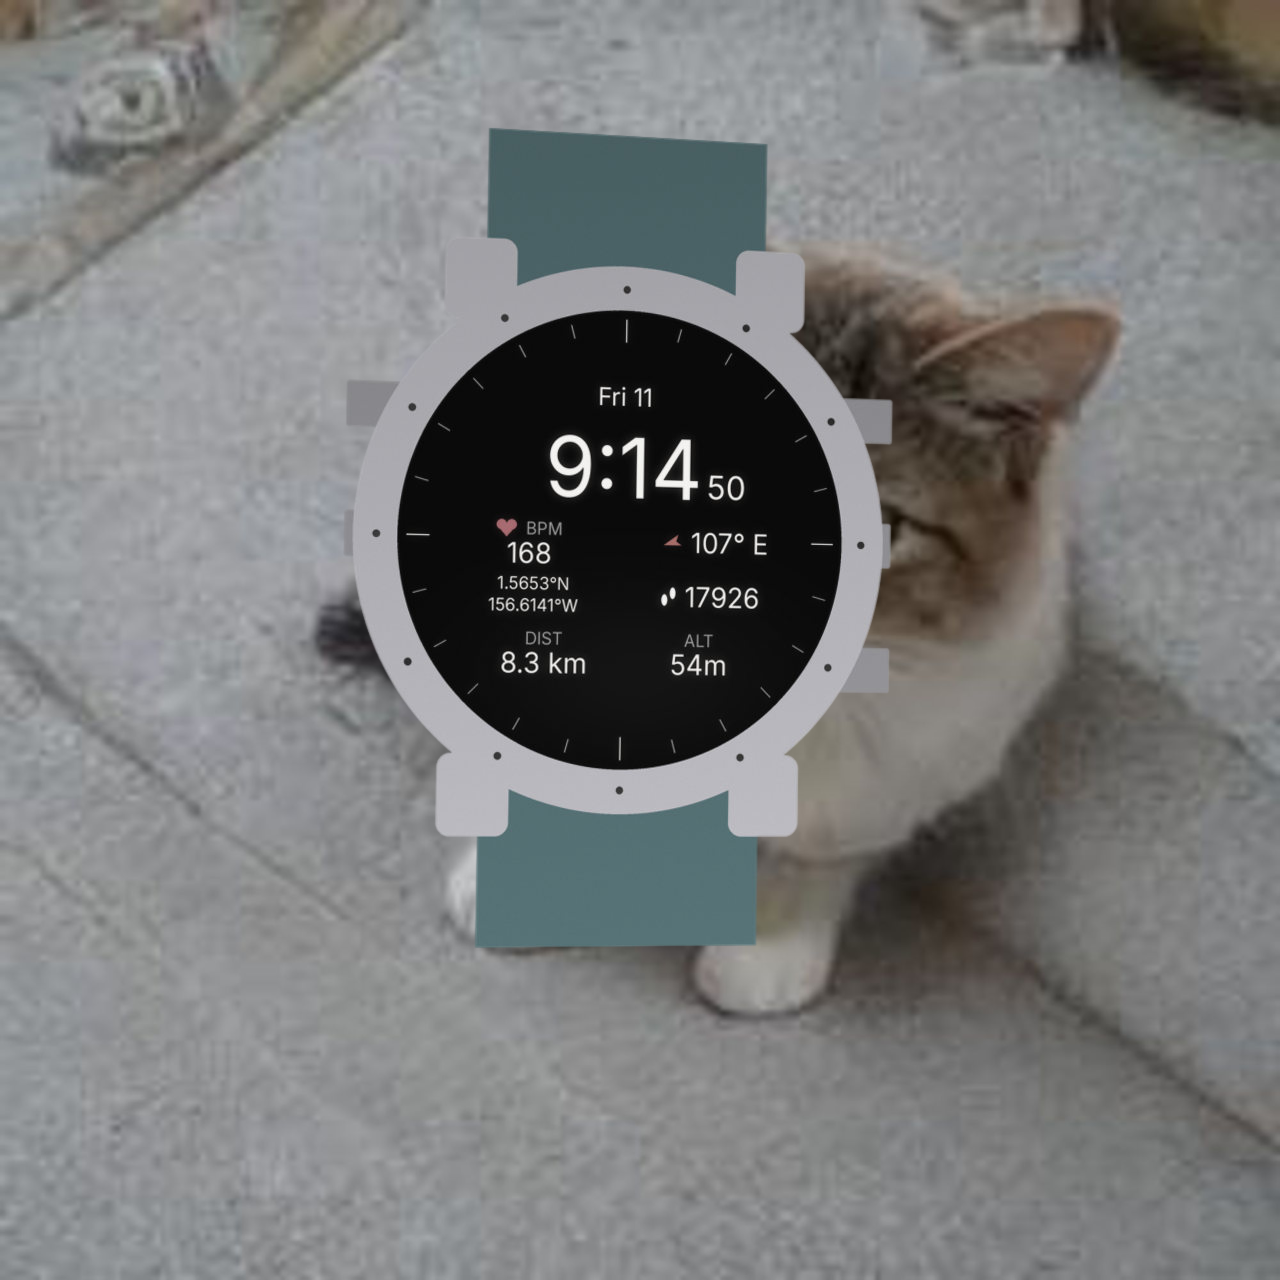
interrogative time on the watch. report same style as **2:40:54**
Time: **9:14:50**
